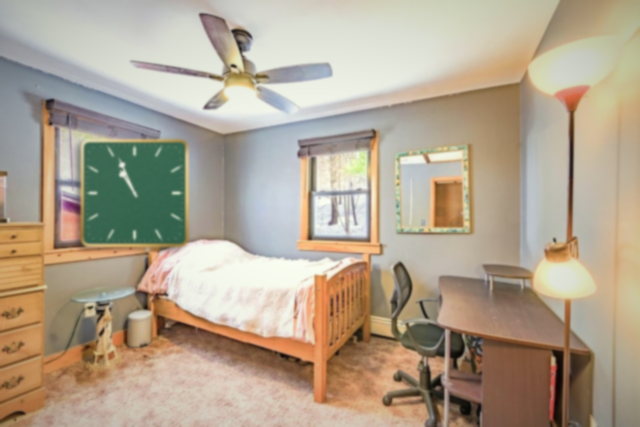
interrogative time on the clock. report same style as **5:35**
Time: **10:56**
